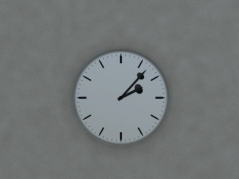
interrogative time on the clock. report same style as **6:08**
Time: **2:07**
